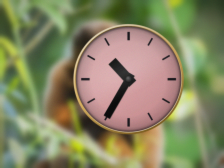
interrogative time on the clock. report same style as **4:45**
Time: **10:35**
